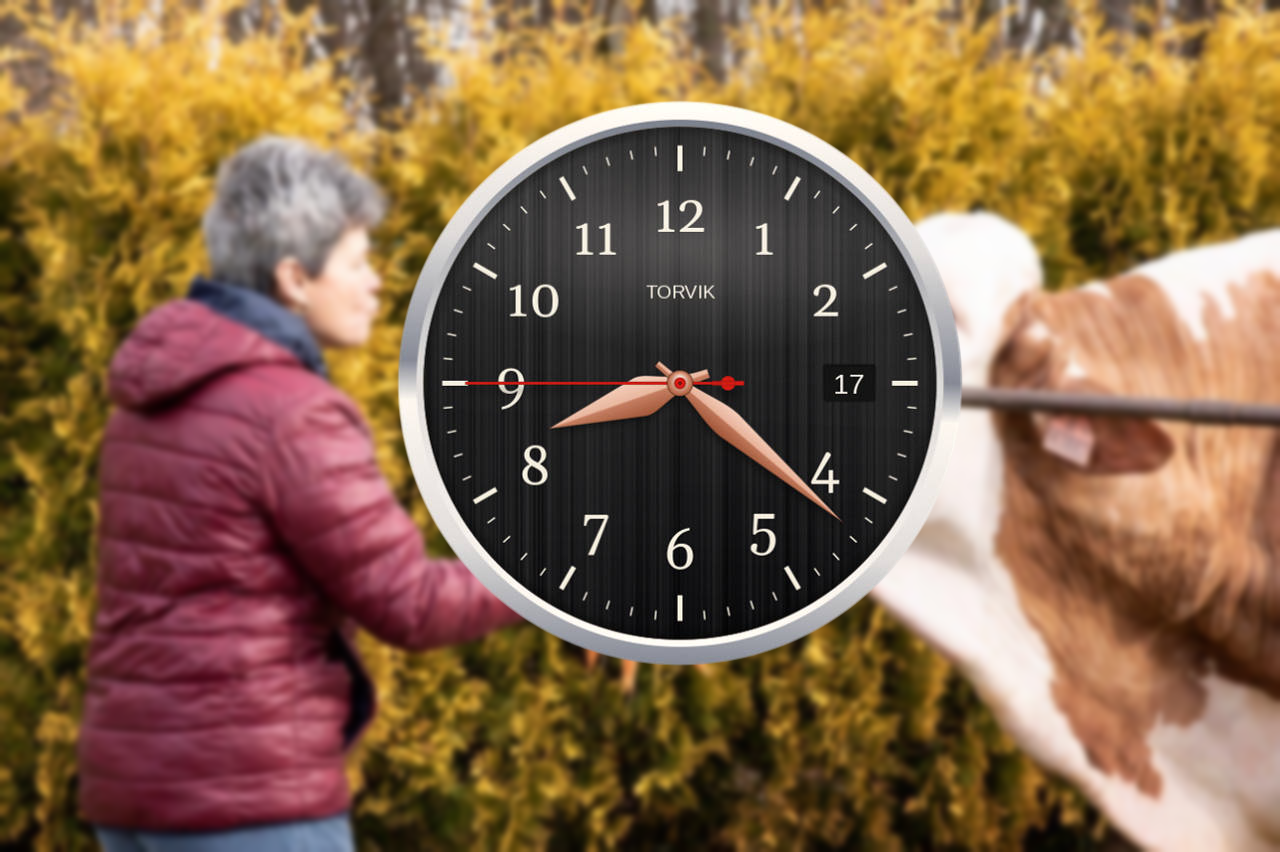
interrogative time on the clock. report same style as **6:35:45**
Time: **8:21:45**
